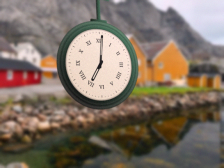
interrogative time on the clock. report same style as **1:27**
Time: **7:01**
